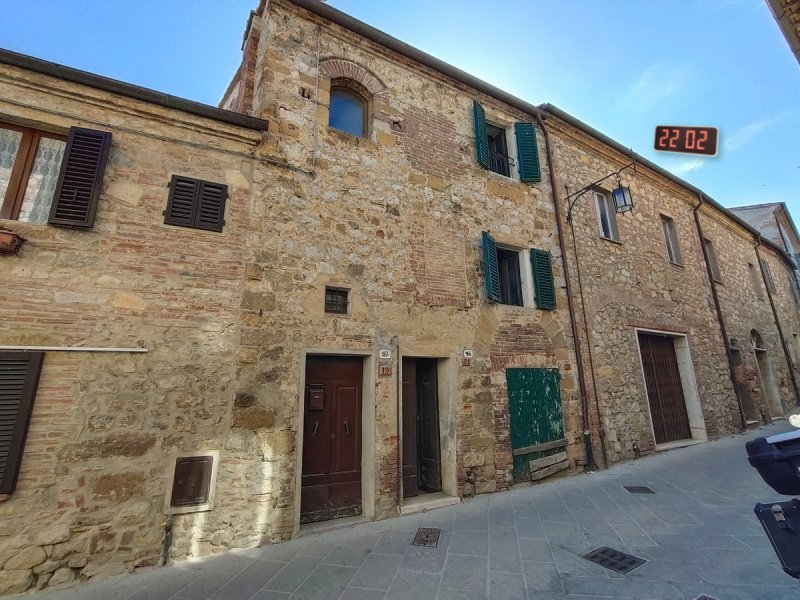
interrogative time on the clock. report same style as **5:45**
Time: **22:02**
